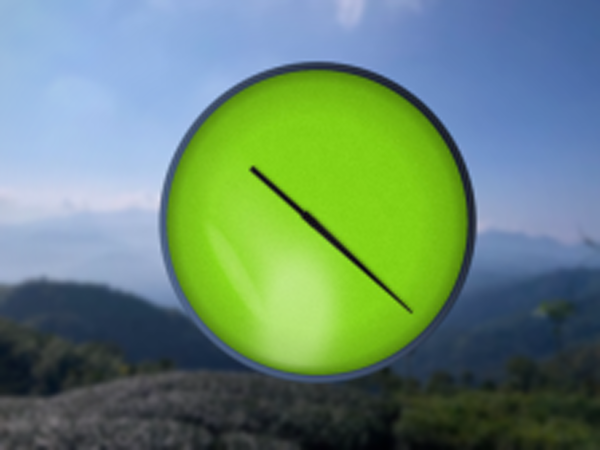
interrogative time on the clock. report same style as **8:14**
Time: **10:22**
